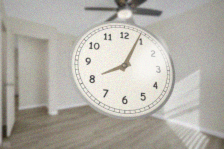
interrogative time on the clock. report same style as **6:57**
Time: **8:04**
